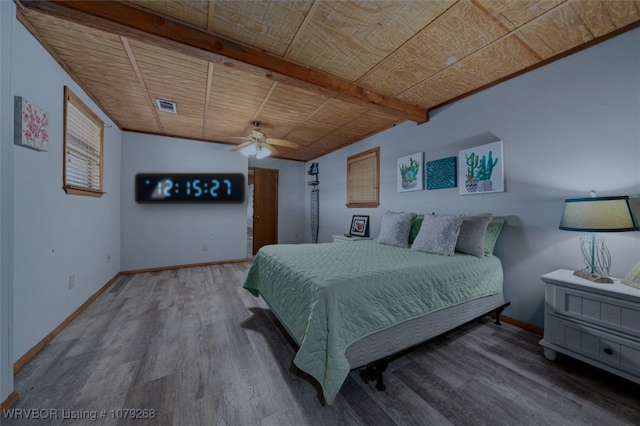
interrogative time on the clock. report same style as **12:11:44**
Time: **12:15:27**
